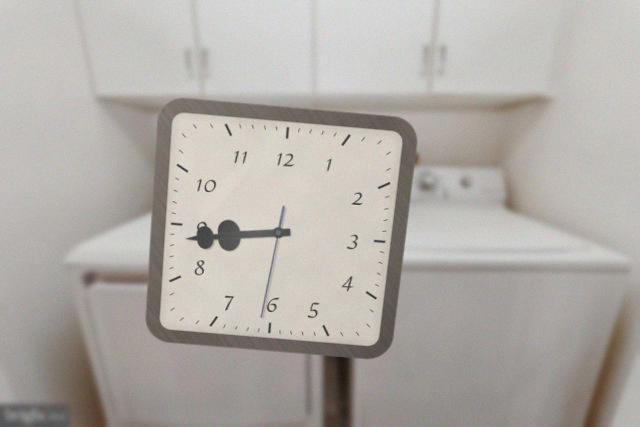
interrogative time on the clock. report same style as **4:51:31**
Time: **8:43:31**
